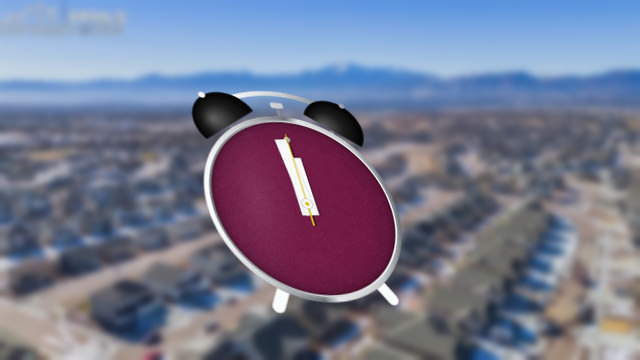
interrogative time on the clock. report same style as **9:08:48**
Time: **11:59:00**
